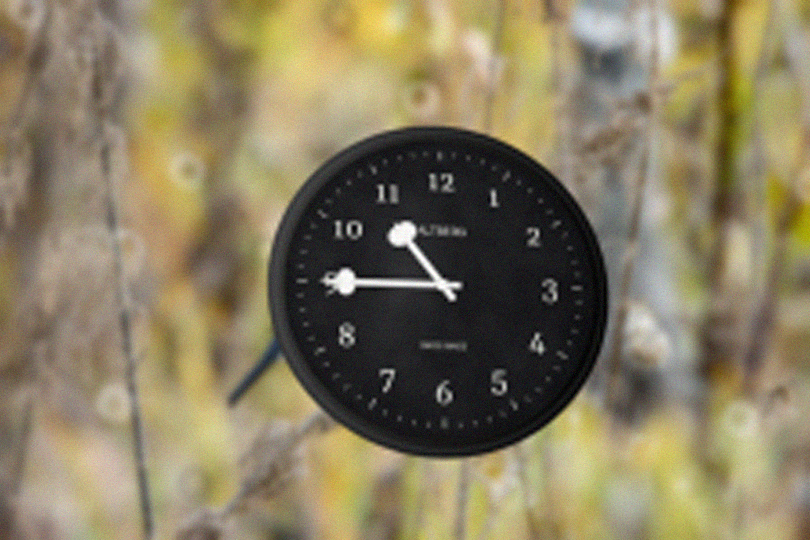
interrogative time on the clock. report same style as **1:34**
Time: **10:45**
